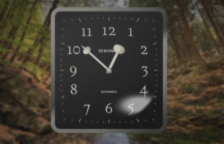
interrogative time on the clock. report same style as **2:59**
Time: **12:52**
